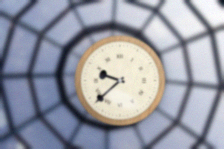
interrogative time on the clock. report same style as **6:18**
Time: **9:38**
